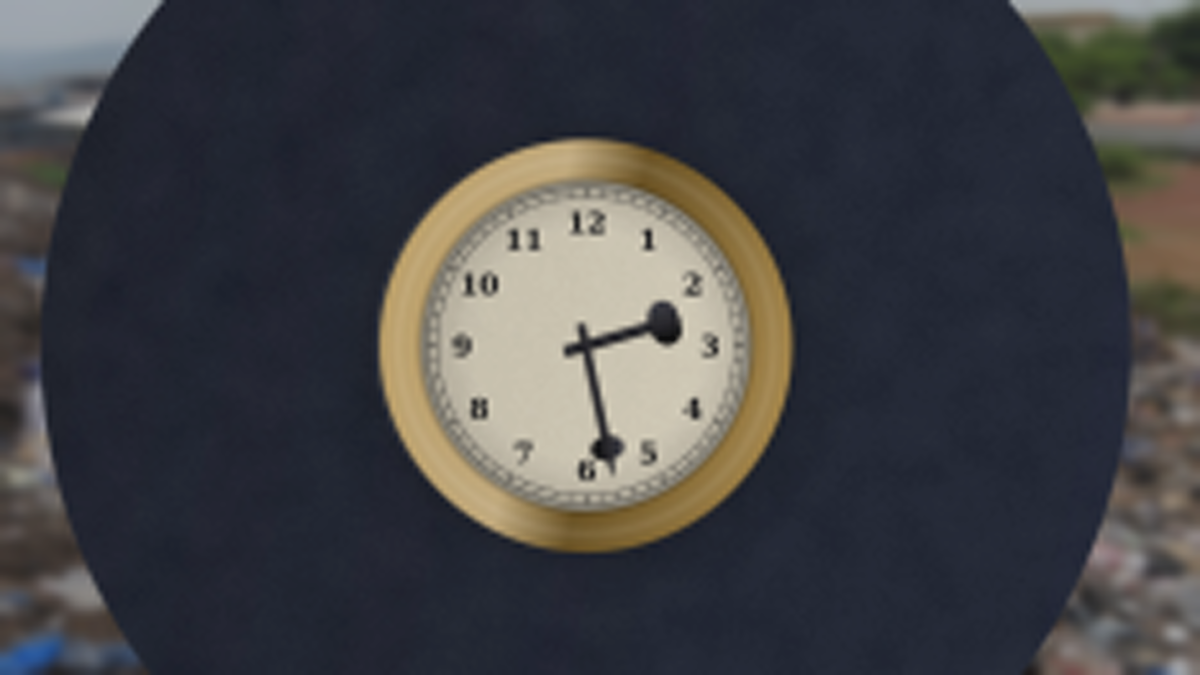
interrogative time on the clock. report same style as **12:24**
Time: **2:28**
